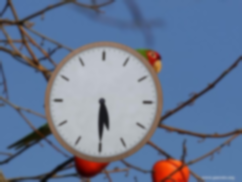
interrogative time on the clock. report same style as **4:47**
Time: **5:30**
